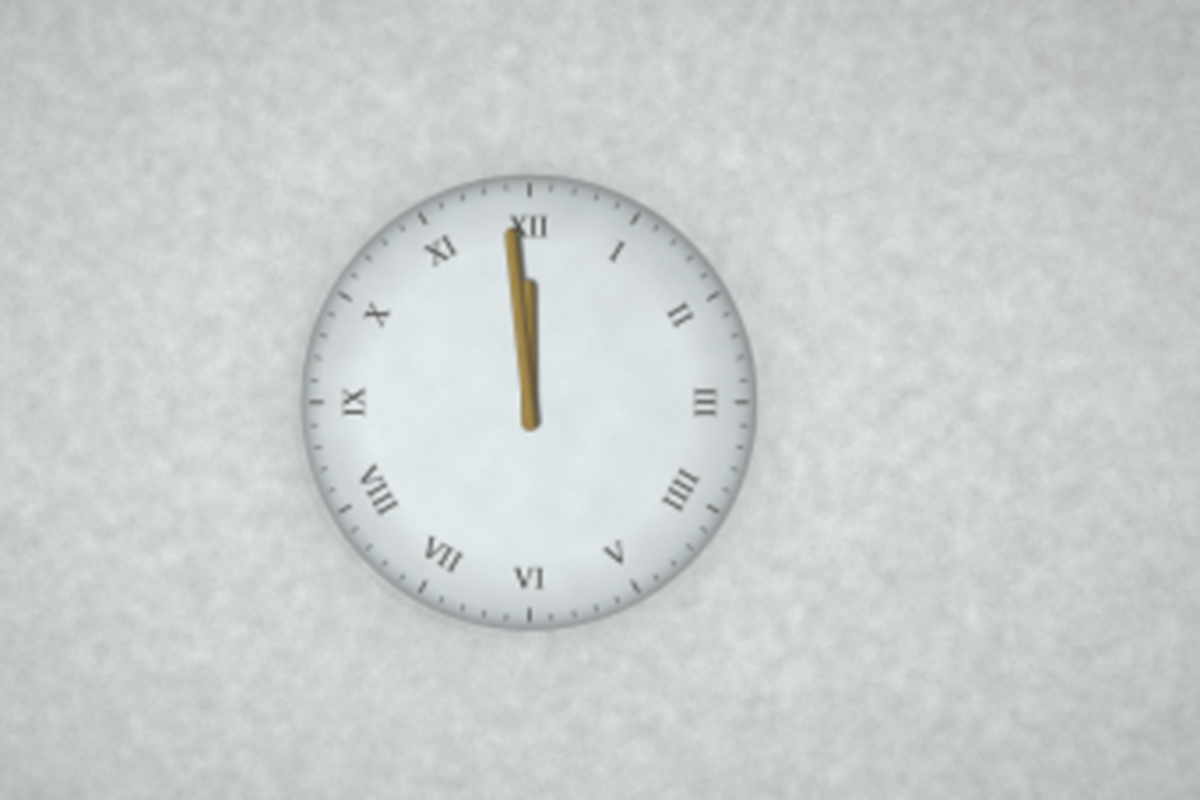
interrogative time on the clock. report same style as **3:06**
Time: **11:59**
